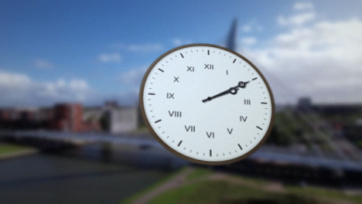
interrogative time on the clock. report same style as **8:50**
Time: **2:10**
